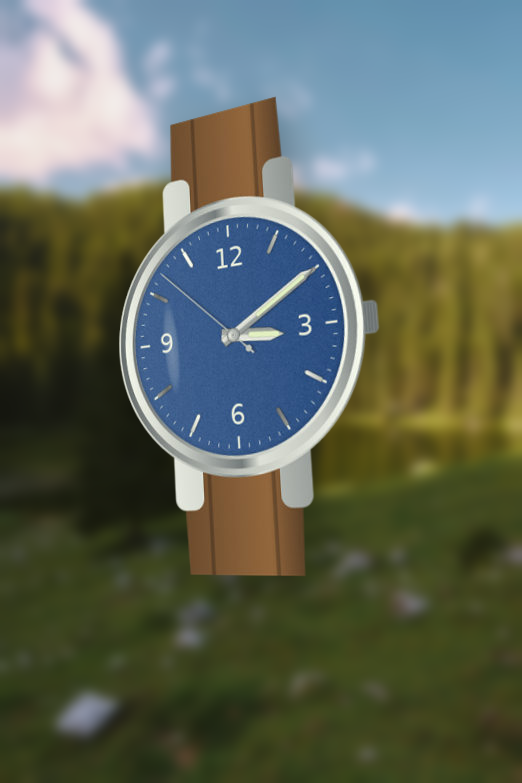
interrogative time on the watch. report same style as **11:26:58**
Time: **3:09:52**
